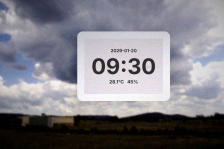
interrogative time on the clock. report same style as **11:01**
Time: **9:30**
